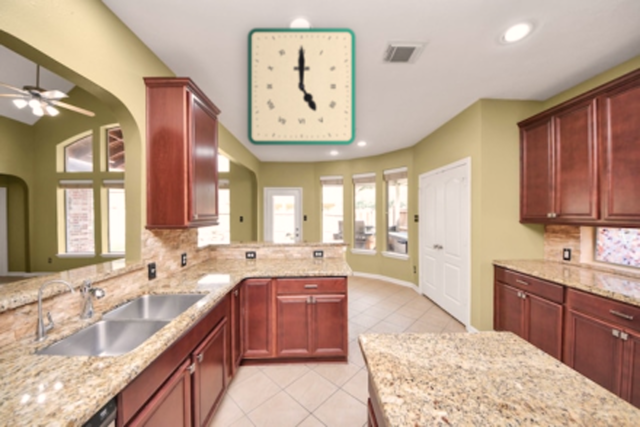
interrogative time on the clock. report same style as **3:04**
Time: **5:00**
